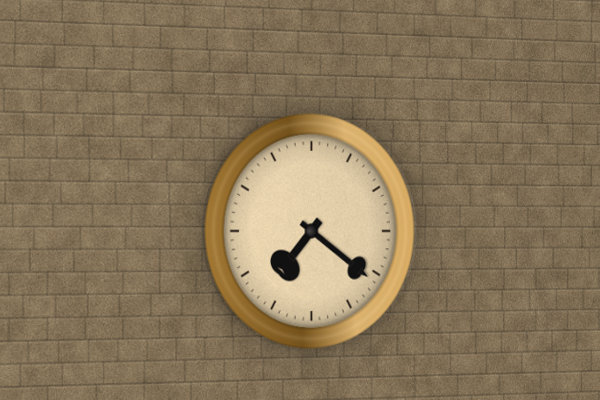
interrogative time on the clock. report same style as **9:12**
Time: **7:21**
